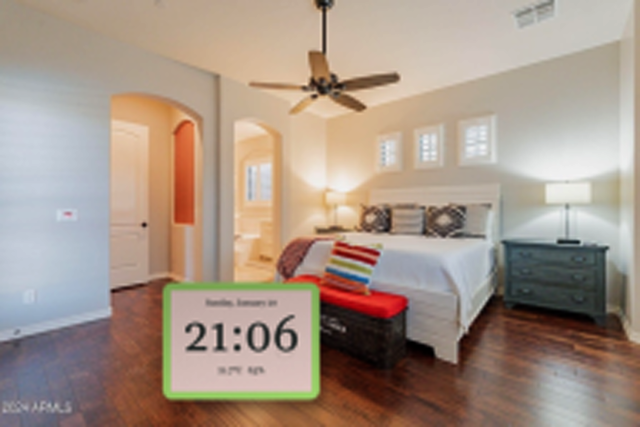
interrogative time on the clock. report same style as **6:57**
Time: **21:06**
